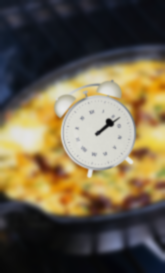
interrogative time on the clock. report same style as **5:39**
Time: **2:12**
